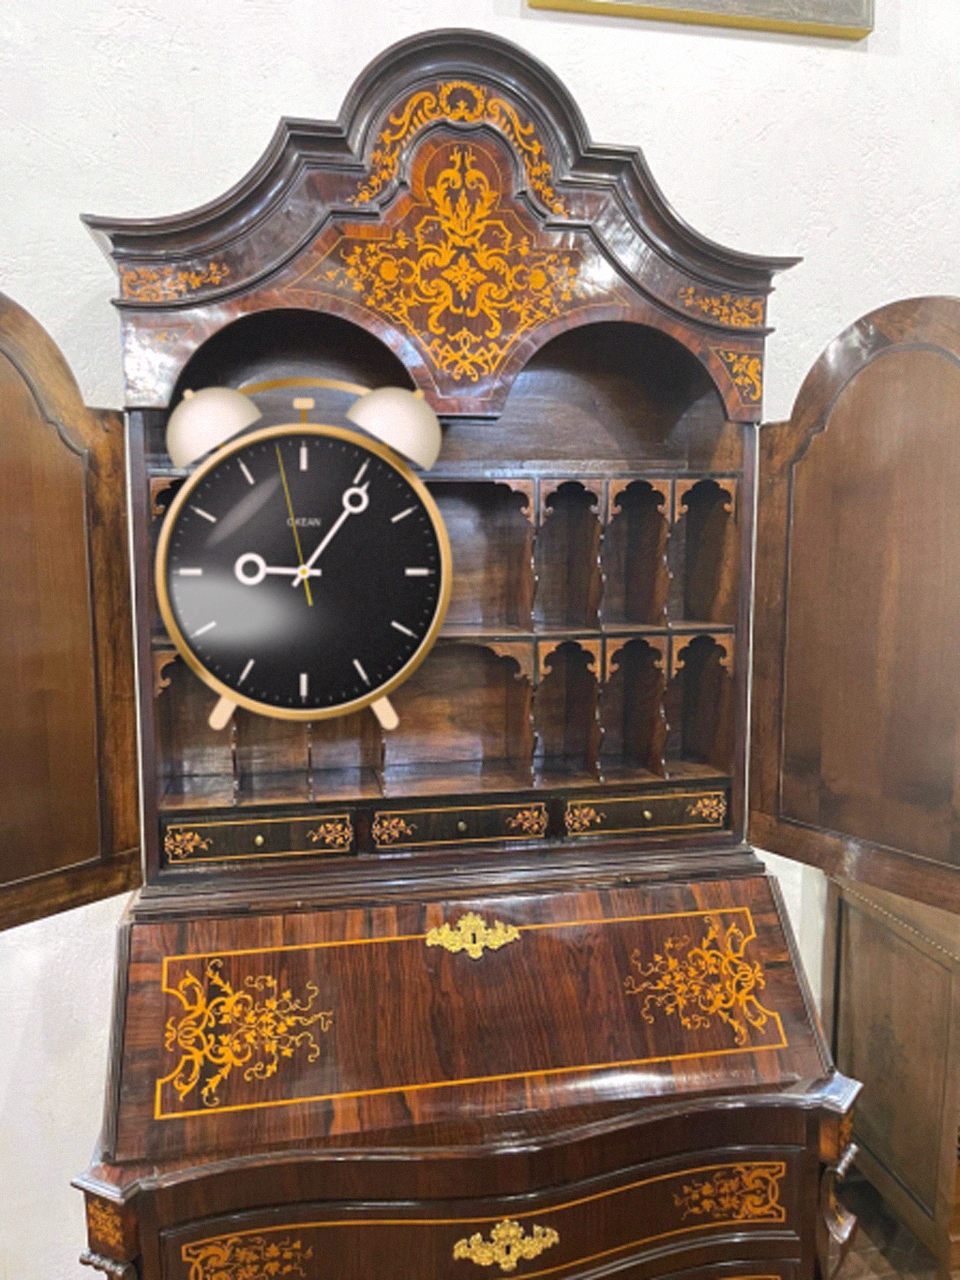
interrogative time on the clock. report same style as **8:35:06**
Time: **9:05:58**
